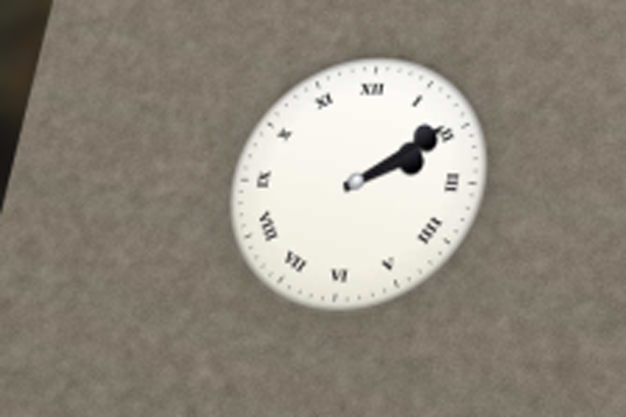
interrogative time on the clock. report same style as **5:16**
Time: **2:09**
